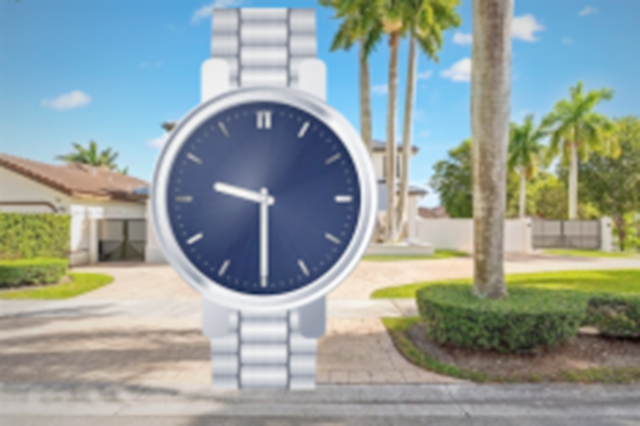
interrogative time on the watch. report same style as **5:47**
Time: **9:30**
